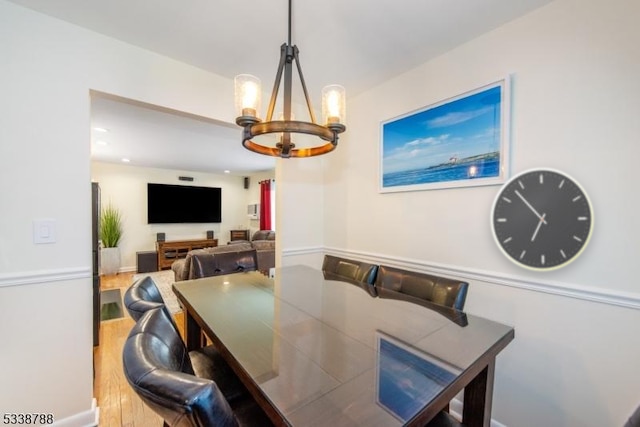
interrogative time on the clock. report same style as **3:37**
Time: **6:53**
